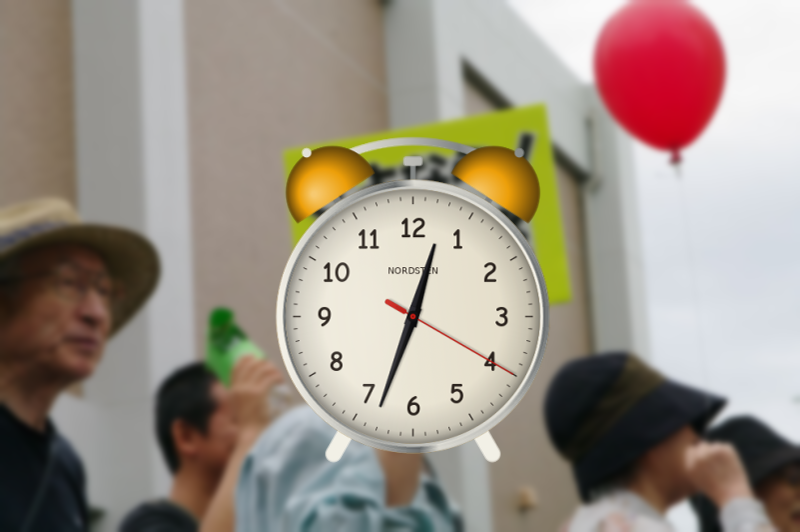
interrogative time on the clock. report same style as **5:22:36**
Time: **12:33:20**
